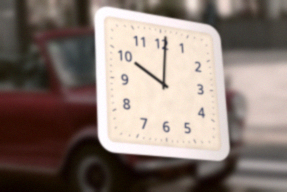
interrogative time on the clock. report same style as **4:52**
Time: **10:01**
